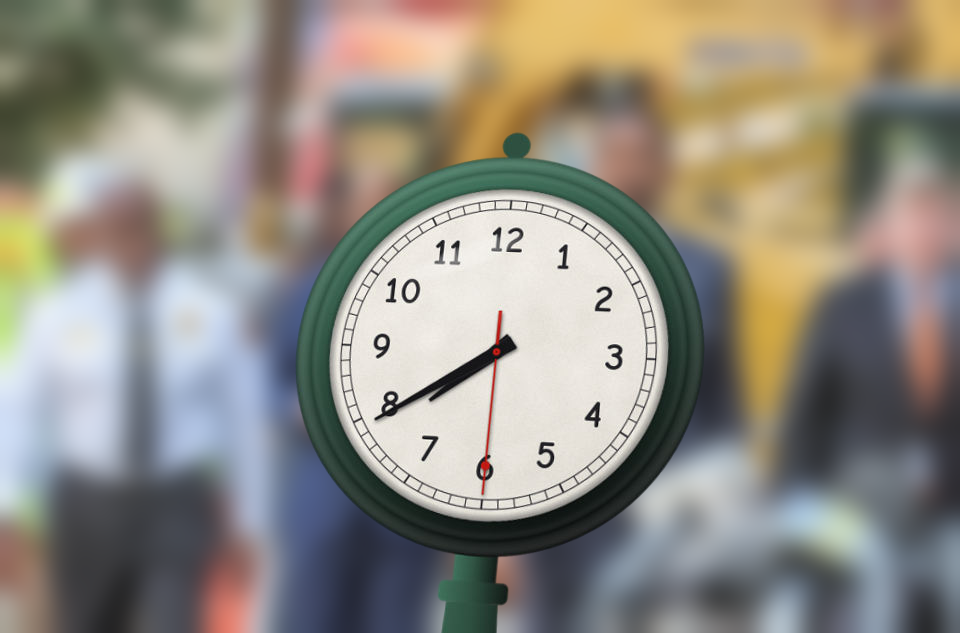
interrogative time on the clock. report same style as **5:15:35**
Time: **7:39:30**
